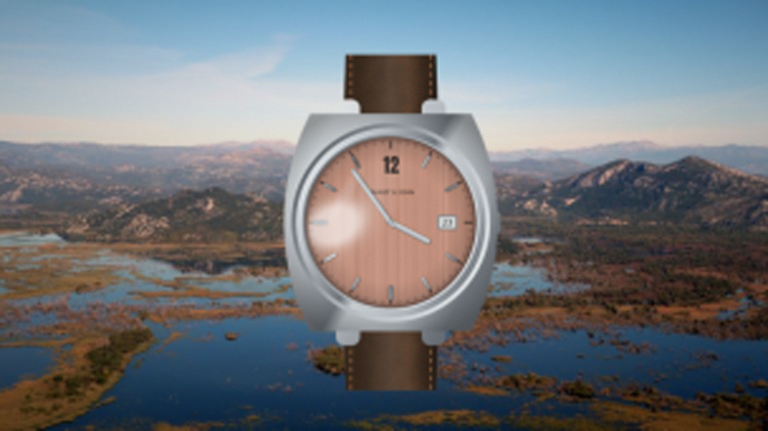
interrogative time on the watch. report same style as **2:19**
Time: **3:54**
